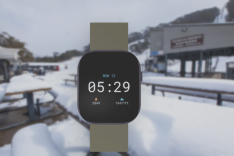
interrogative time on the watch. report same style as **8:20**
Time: **5:29**
